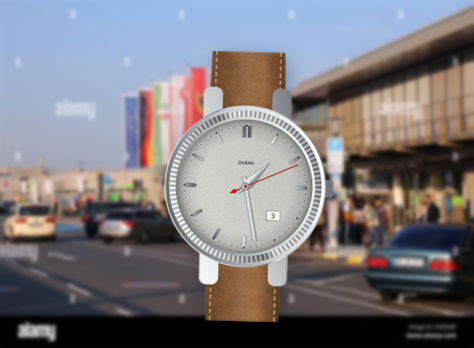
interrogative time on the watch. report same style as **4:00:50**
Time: **1:28:11**
